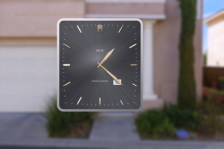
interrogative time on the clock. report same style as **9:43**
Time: **1:22**
